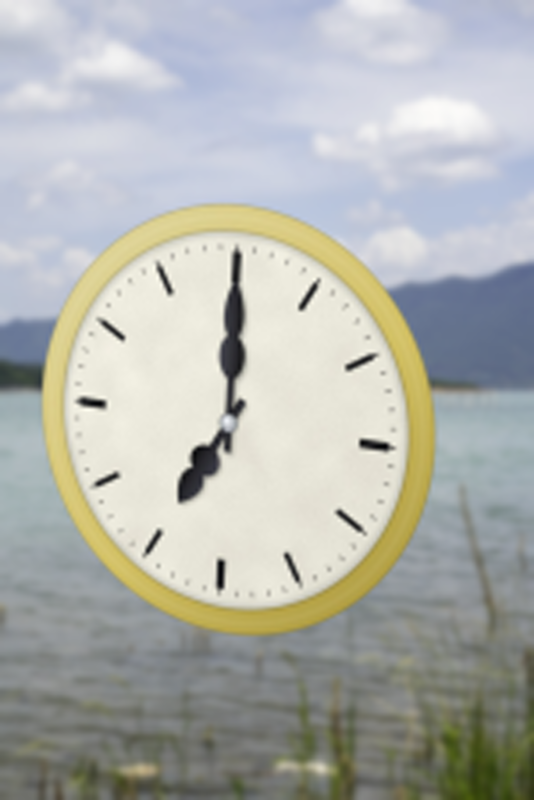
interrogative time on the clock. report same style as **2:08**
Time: **7:00**
